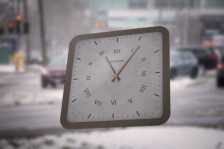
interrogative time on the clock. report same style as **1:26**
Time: **11:06**
